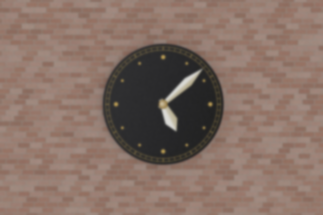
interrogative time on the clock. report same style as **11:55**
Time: **5:08**
